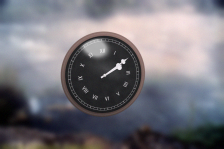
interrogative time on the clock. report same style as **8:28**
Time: **2:10**
